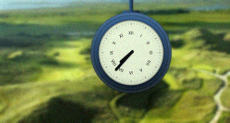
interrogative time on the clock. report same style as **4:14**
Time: **7:37**
